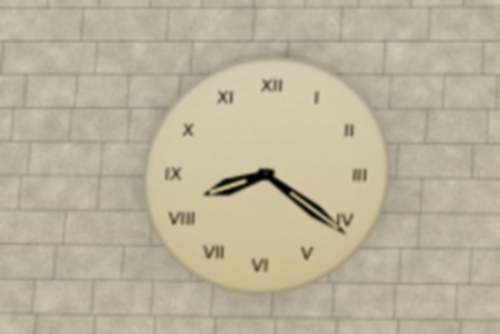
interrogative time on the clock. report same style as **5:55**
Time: **8:21**
